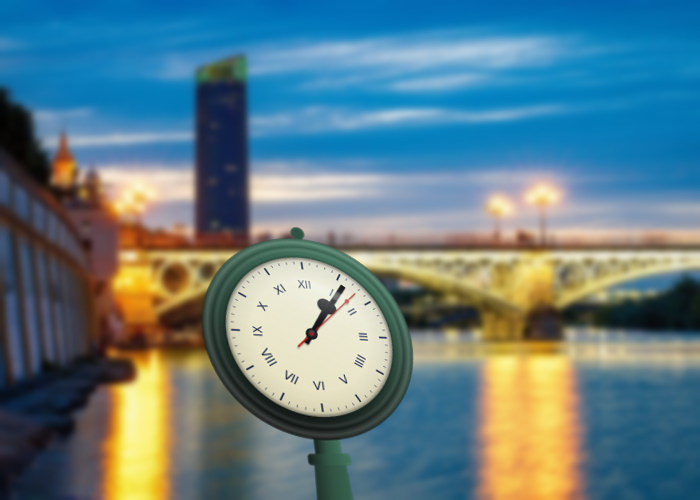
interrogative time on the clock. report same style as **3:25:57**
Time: **1:06:08**
